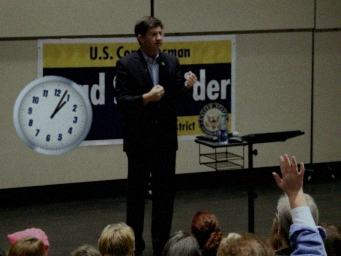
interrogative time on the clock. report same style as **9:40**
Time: **1:03**
